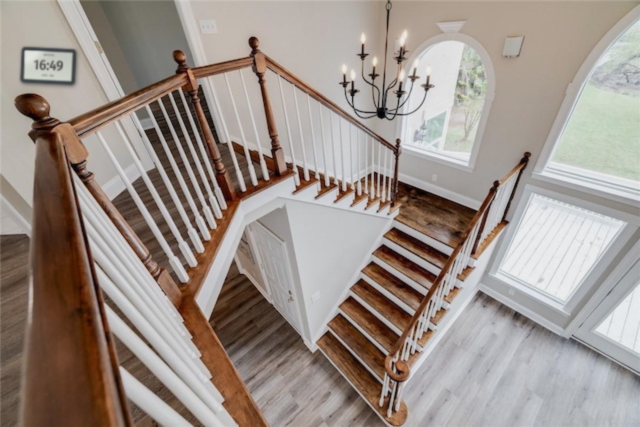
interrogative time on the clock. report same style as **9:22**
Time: **16:49**
